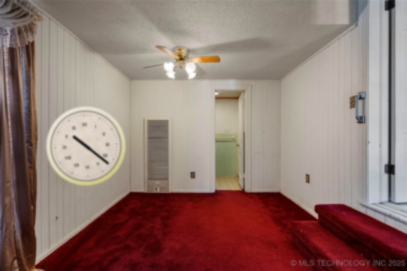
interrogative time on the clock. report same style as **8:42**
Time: **10:22**
